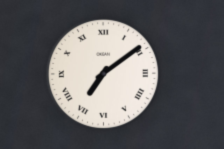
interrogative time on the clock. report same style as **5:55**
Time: **7:09**
